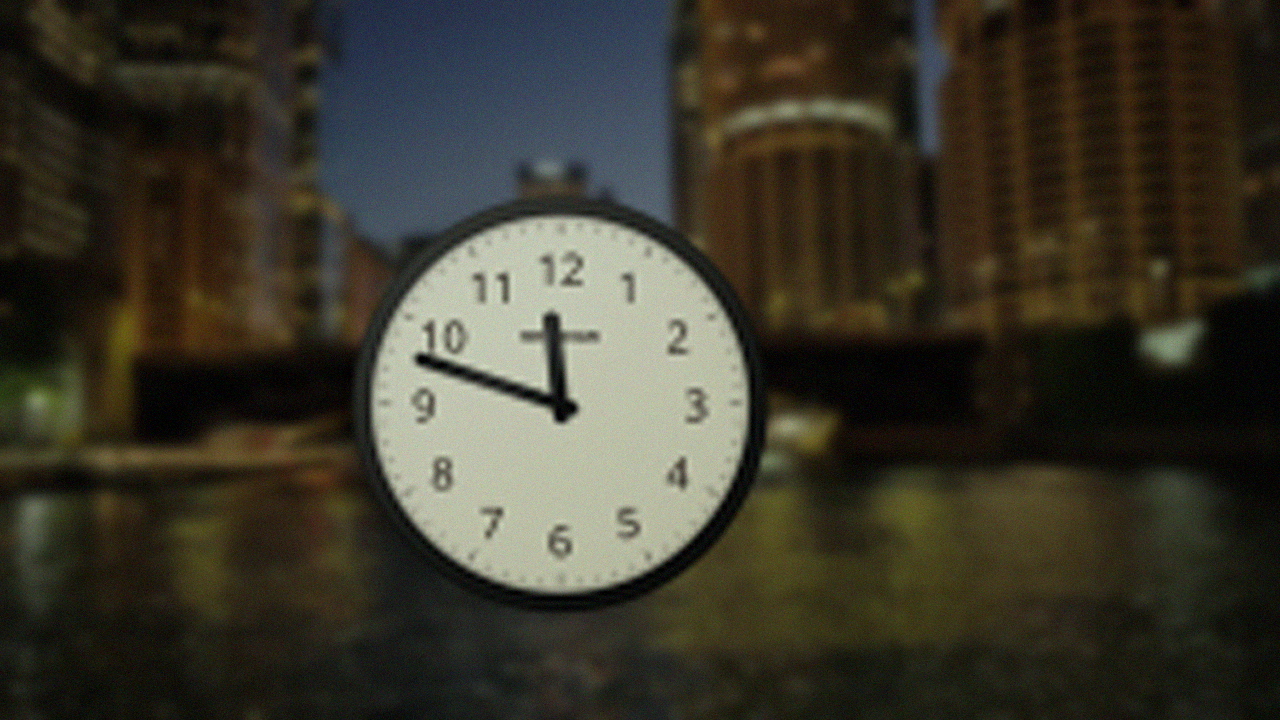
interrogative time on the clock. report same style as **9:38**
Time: **11:48**
